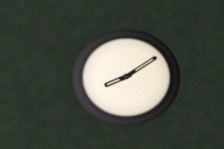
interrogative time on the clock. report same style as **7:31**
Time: **8:09**
